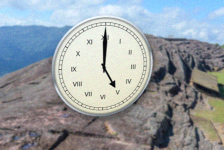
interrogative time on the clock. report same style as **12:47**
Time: **5:00**
